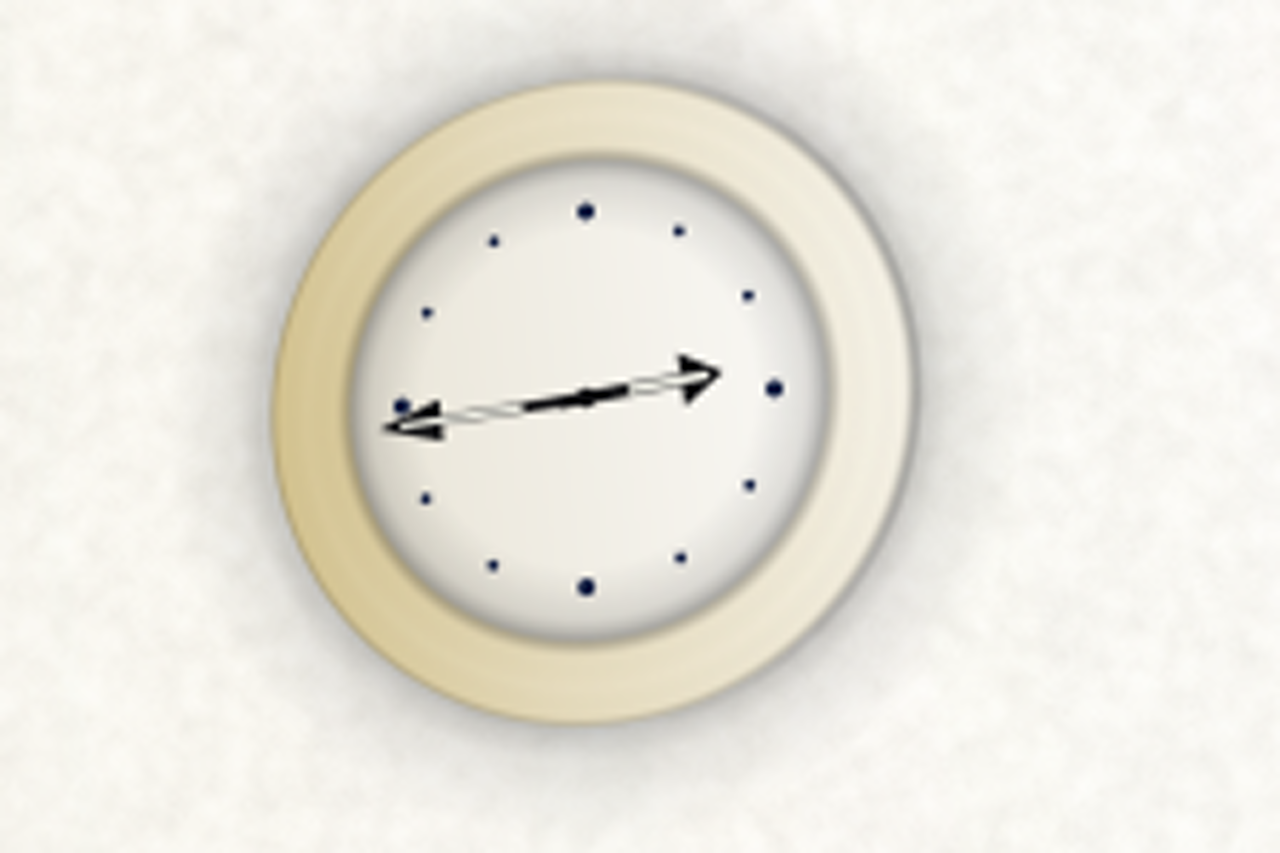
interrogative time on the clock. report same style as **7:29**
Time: **2:44**
